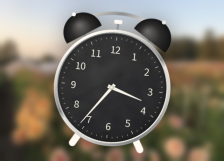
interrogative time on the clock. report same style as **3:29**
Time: **3:36**
